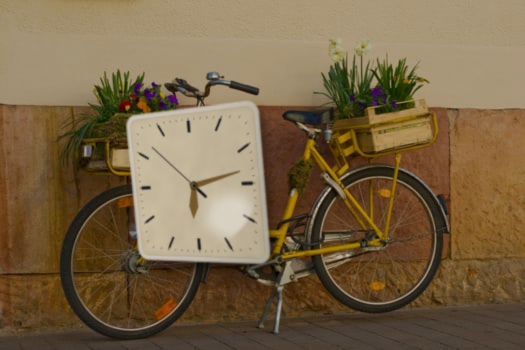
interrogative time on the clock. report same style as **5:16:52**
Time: **6:12:52**
